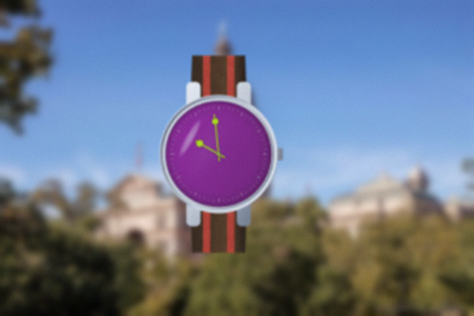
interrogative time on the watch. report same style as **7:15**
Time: **9:59**
